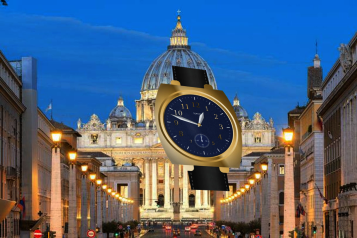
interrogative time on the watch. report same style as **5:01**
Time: **12:48**
